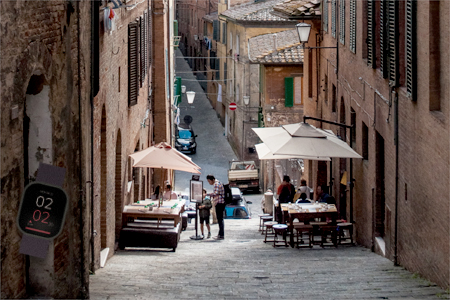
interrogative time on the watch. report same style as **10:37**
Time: **2:02**
